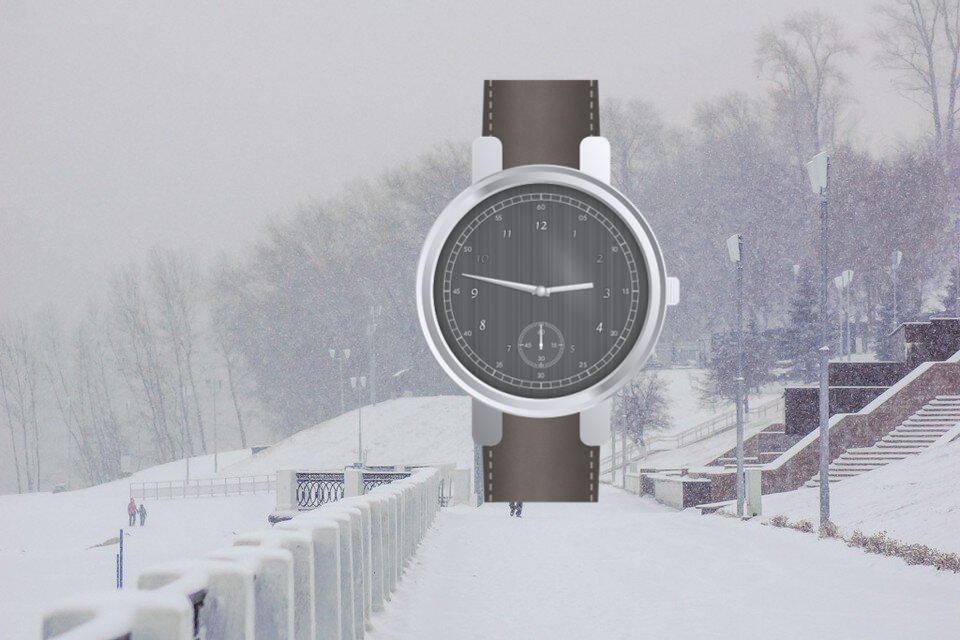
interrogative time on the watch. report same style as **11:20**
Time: **2:47**
